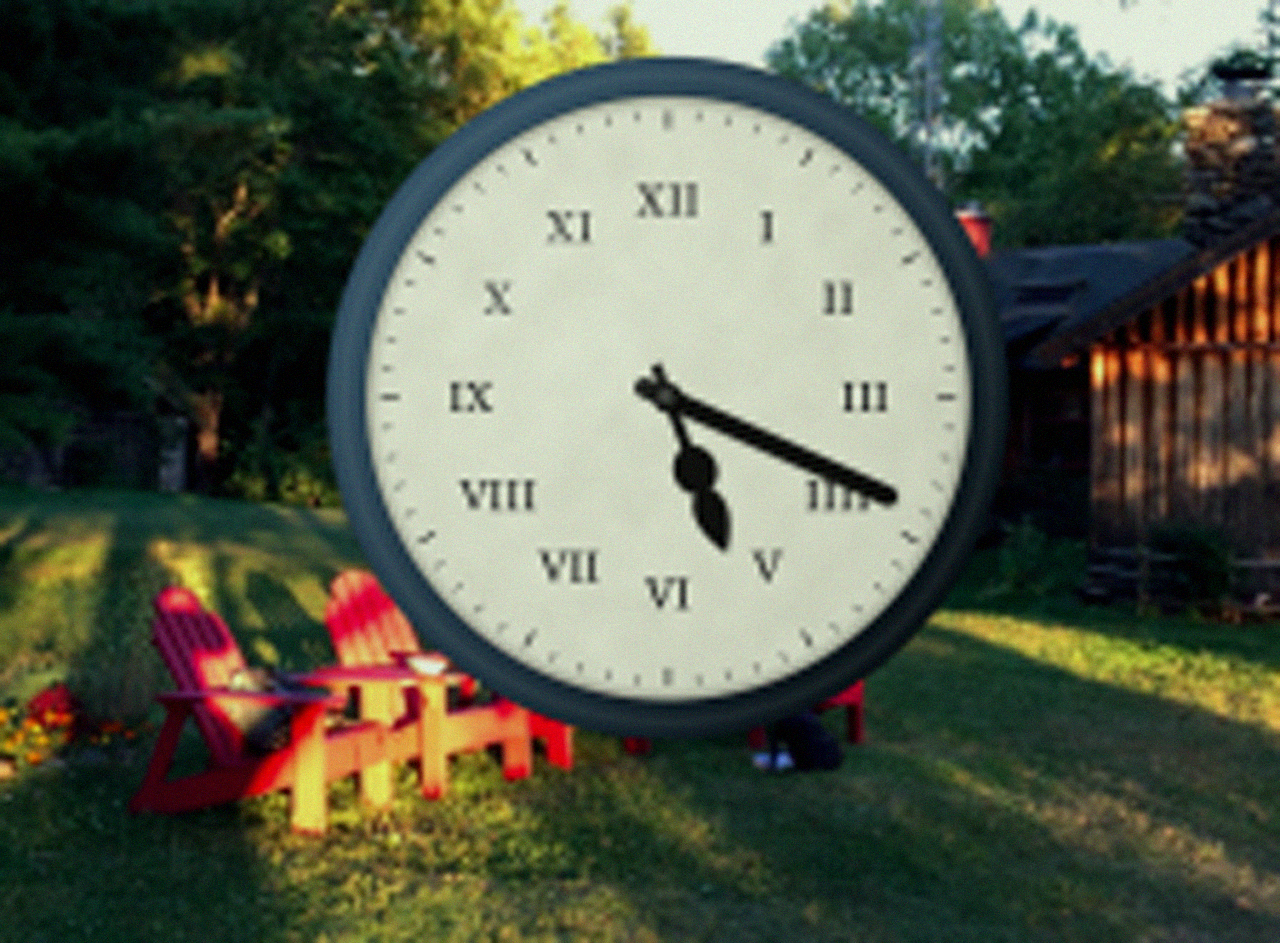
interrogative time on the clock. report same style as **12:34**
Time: **5:19**
